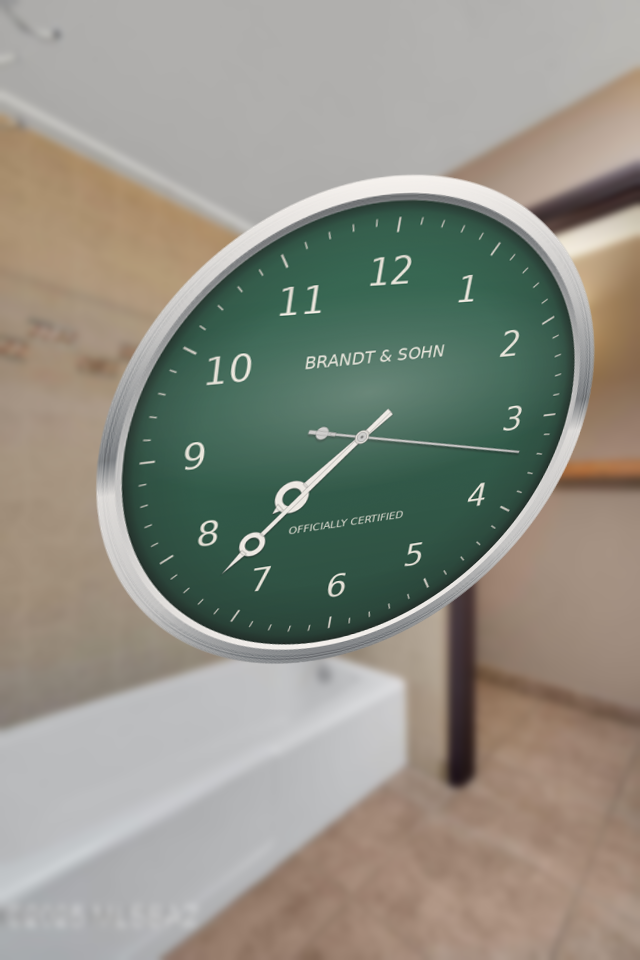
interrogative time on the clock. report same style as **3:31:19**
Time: **7:37:17**
